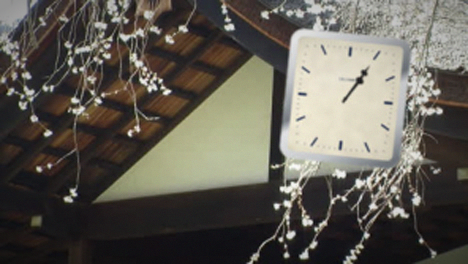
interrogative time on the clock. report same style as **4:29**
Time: **1:05**
